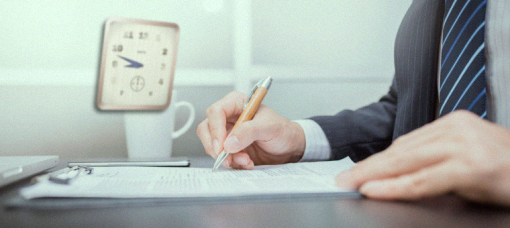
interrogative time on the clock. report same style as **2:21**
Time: **8:48**
